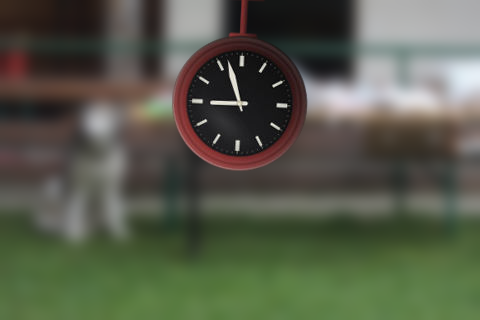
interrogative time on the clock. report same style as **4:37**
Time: **8:57**
